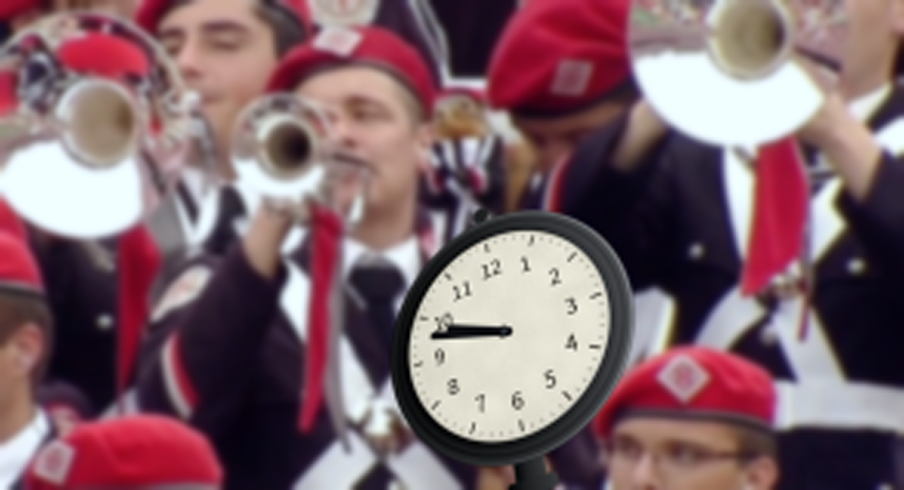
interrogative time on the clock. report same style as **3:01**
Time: **9:48**
